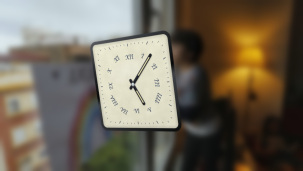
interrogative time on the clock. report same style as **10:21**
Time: **5:07**
